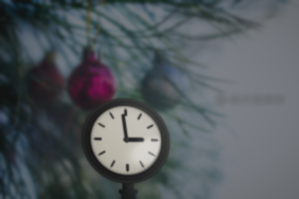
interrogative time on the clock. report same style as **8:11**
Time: **2:59**
